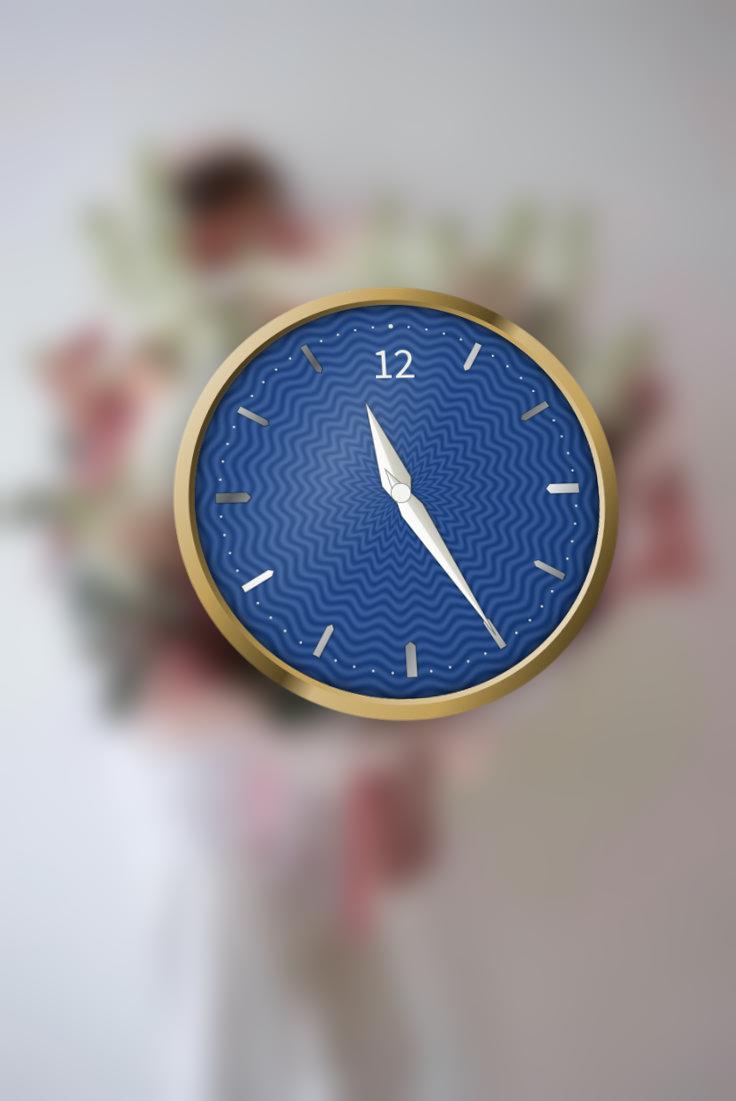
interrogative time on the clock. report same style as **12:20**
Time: **11:25**
